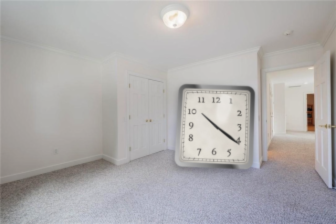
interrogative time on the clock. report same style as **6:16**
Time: **10:21**
